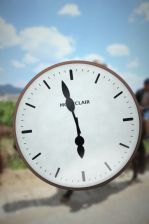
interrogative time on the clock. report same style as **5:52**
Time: **5:58**
